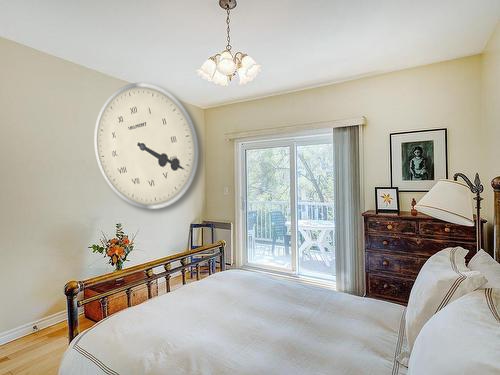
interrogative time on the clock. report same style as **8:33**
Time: **4:21**
